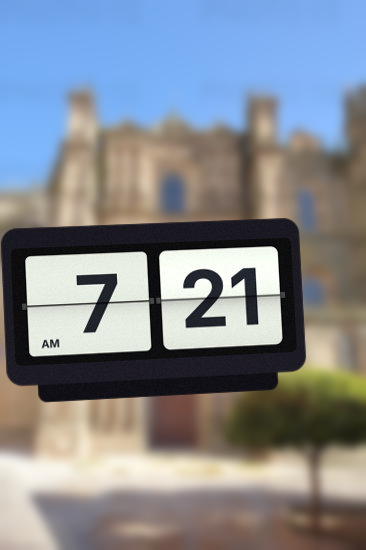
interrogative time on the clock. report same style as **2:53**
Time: **7:21**
